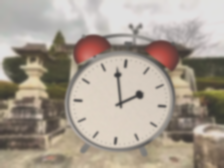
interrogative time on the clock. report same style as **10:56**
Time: **1:58**
